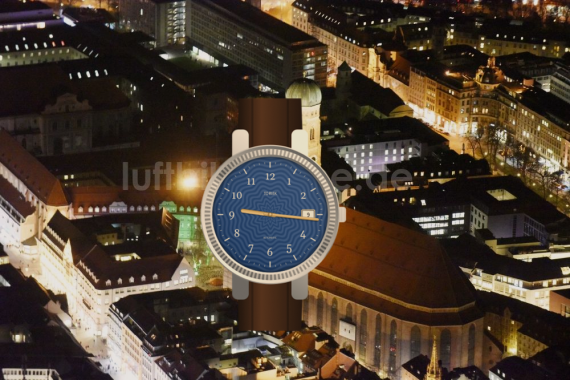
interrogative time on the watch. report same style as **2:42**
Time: **9:16**
